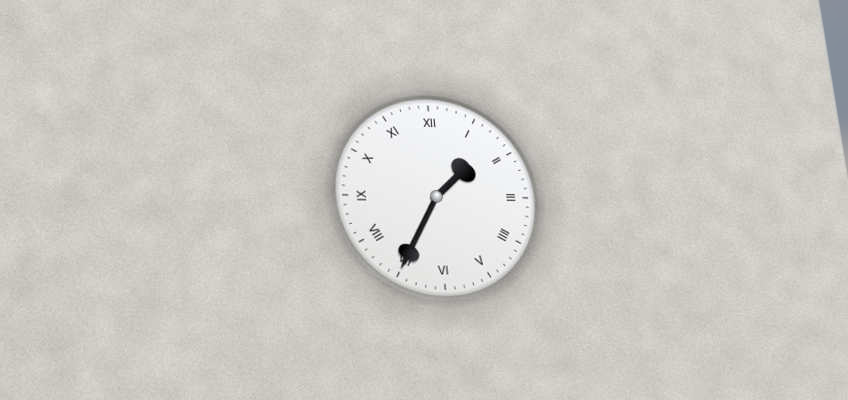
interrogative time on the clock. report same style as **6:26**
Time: **1:35**
